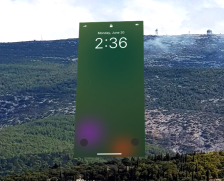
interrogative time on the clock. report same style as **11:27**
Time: **2:36**
